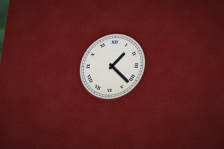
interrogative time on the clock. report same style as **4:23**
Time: **1:22**
